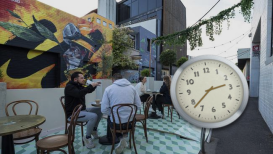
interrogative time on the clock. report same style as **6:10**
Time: **2:38**
